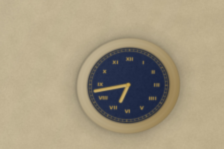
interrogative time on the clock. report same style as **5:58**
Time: **6:43**
